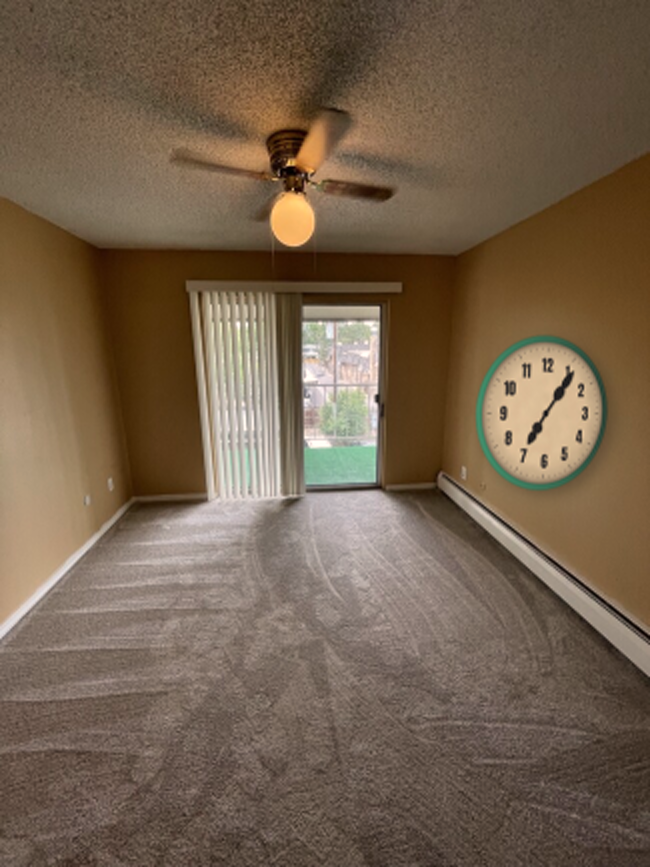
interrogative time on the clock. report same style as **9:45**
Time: **7:06**
